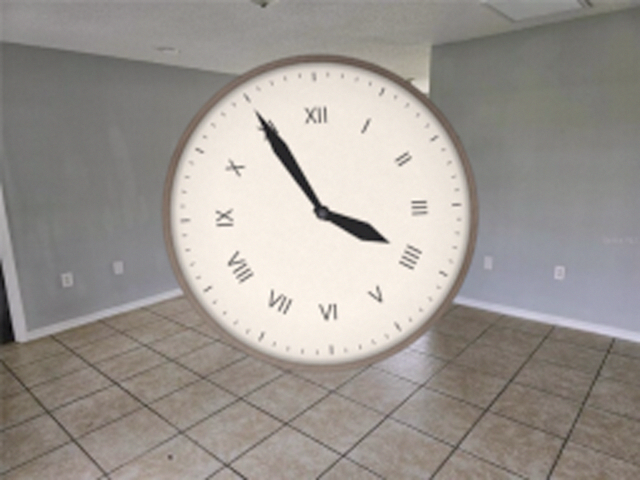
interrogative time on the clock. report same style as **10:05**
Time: **3:55**
